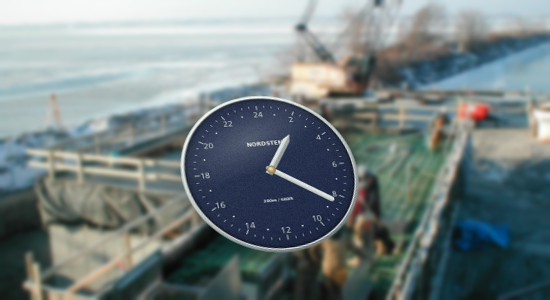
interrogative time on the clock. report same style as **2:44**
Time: **2:21**
